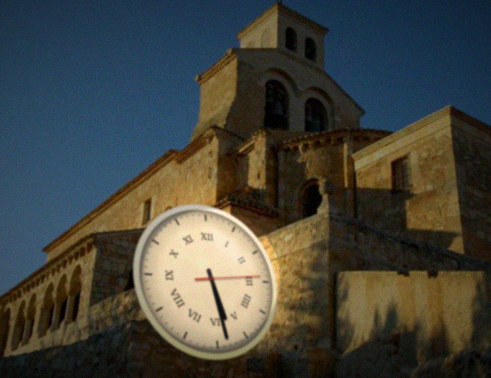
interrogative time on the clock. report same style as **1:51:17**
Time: **5:28:14**
